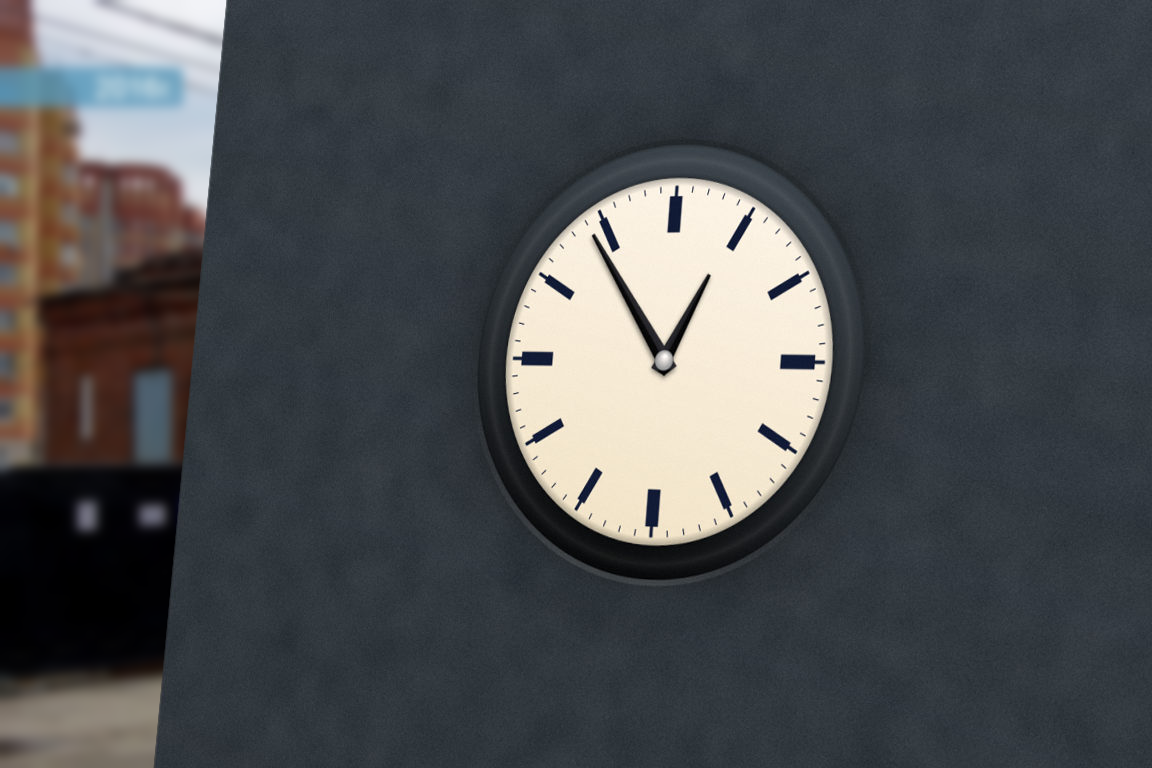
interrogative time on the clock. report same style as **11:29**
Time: **12:54**
